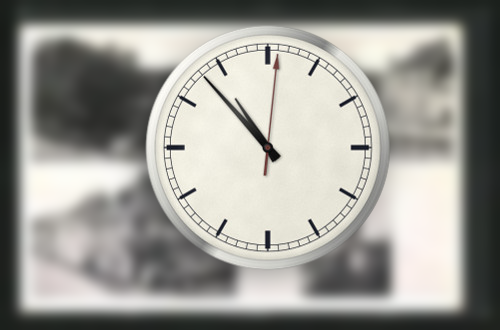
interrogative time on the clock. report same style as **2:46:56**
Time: **10:53:01**
